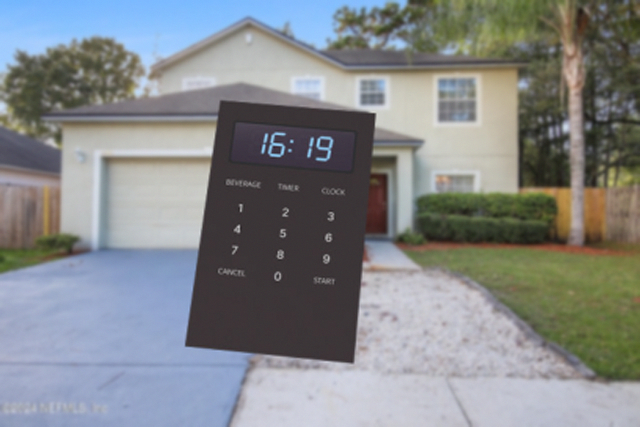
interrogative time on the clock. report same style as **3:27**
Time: **16:19**
